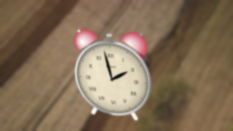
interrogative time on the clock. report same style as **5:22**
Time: **1:58**
